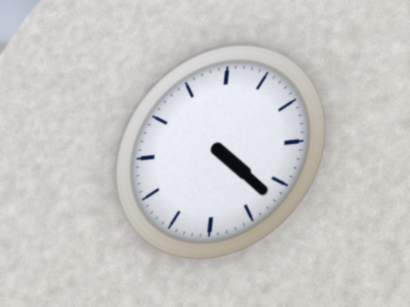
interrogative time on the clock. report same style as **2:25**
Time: **4:22**
